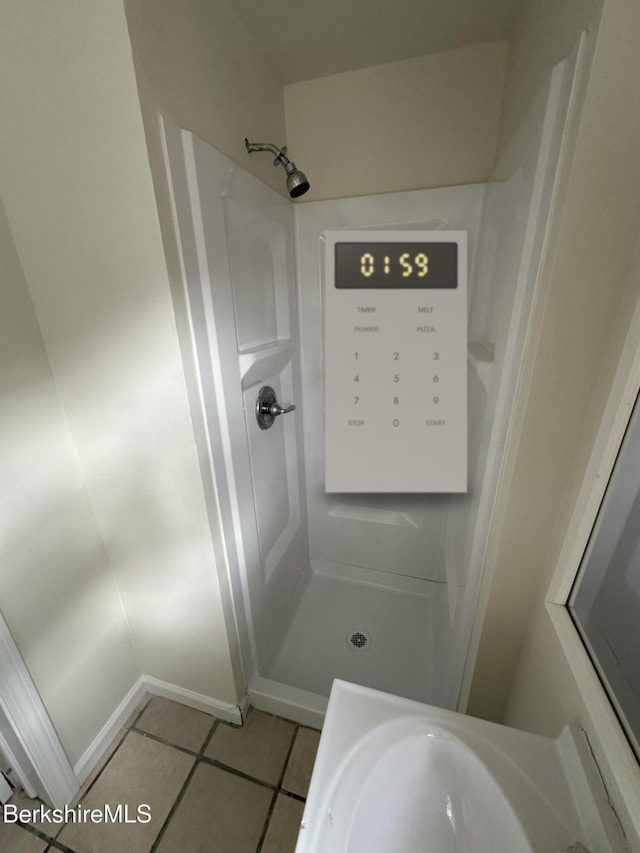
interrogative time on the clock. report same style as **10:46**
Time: **1:59**
